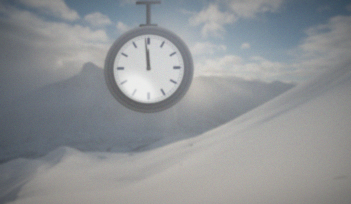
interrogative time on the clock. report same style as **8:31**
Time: **11:59**
